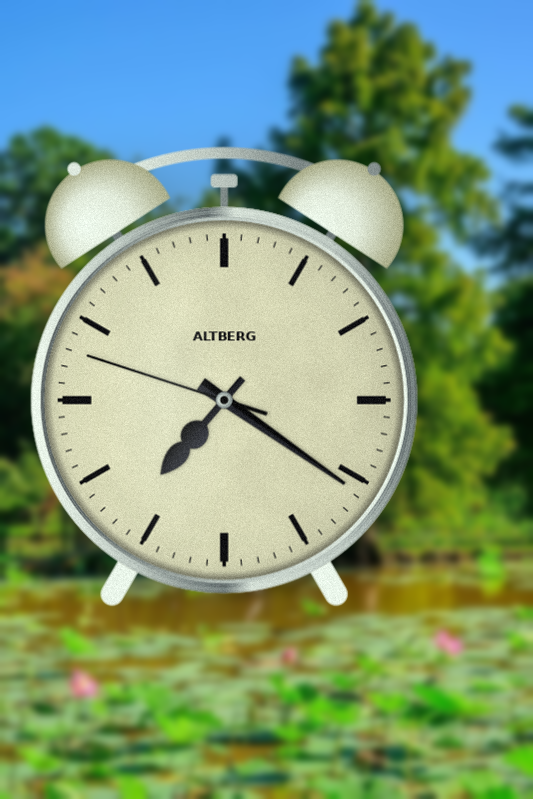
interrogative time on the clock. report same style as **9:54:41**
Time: **7:20:48**
